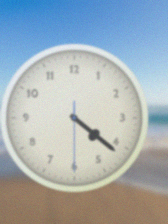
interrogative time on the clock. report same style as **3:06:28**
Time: **4:21:30**
